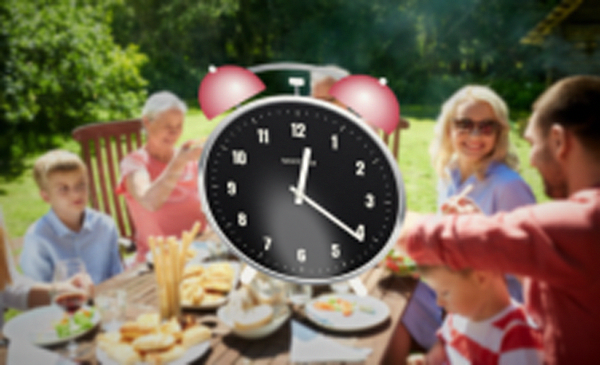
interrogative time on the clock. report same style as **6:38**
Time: **12:21**
